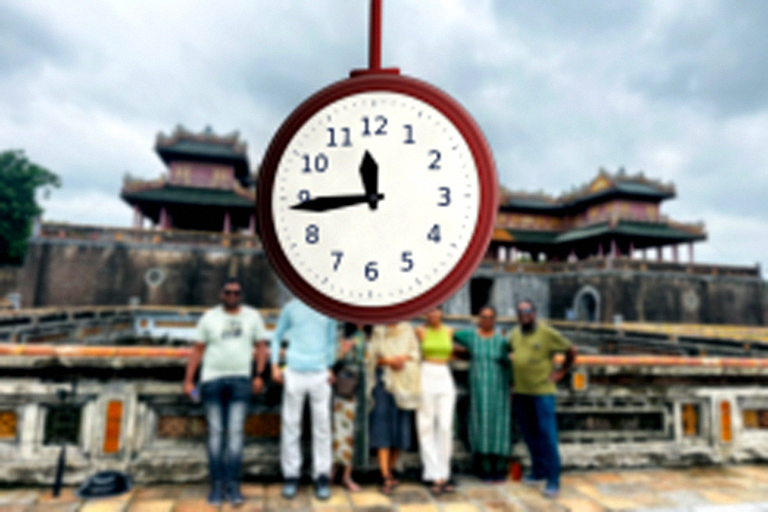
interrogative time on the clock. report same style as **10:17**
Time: **11:44**
